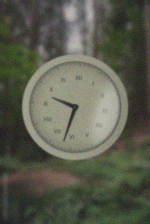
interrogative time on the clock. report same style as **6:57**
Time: **9:32**
